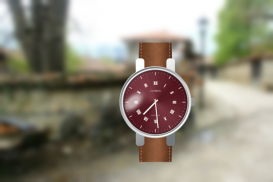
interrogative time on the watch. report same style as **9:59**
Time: **7:29**
